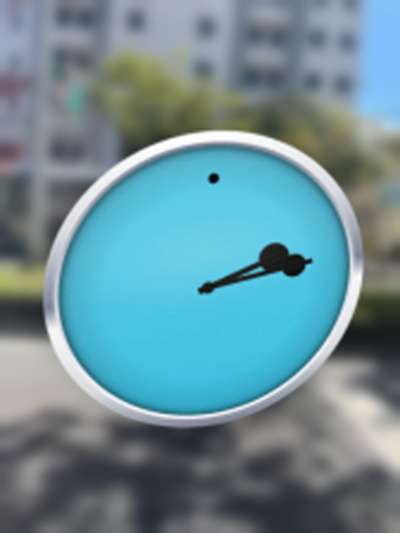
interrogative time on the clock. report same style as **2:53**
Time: **2:13**
